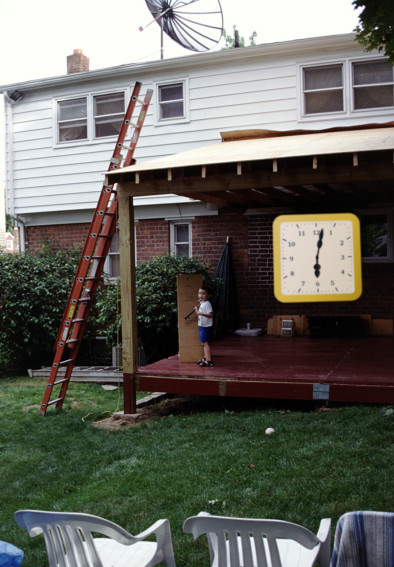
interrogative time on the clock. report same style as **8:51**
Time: **6:02**
